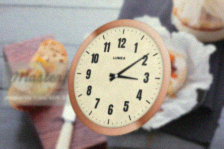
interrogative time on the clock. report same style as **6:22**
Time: **3:09**
